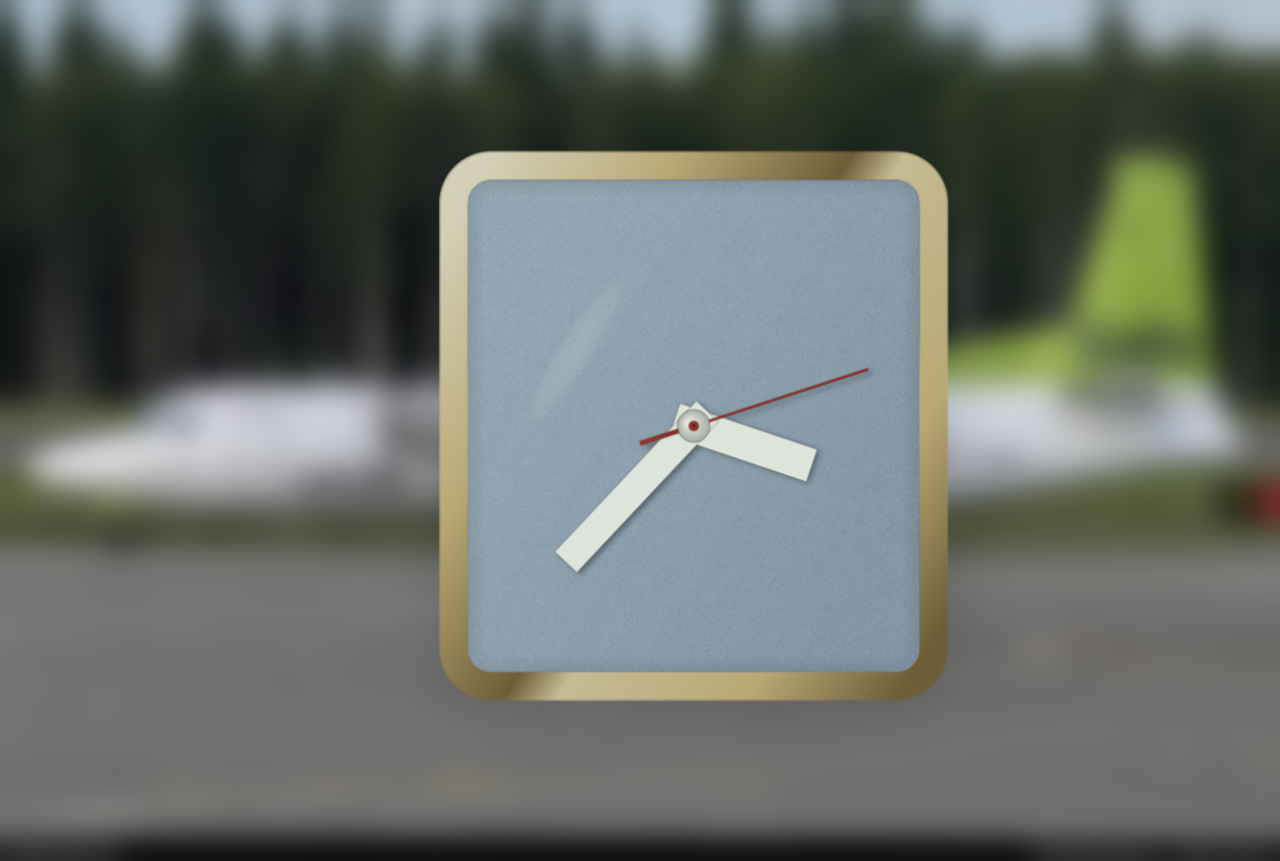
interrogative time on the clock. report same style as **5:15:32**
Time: **3:37:12**
